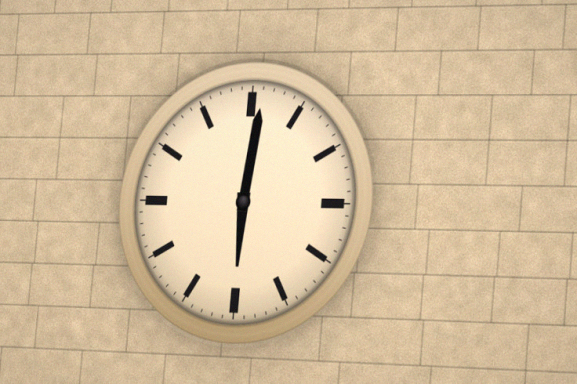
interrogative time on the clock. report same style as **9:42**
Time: **6:01**
